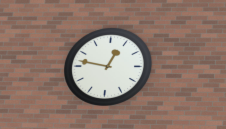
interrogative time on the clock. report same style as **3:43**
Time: **12:47**
